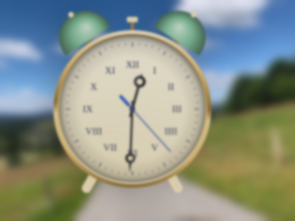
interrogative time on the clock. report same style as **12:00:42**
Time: **12:30:23**
